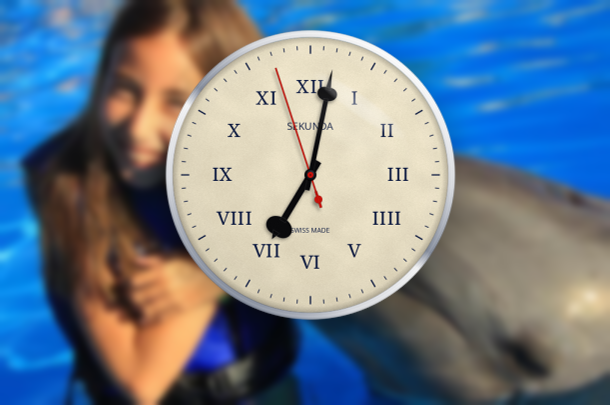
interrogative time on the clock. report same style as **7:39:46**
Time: **7:01:57**
